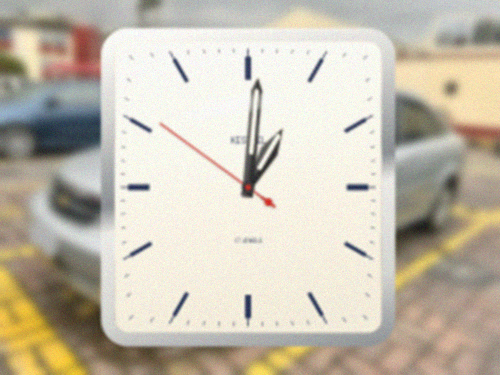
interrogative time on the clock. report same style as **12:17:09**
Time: **1:00:51**
